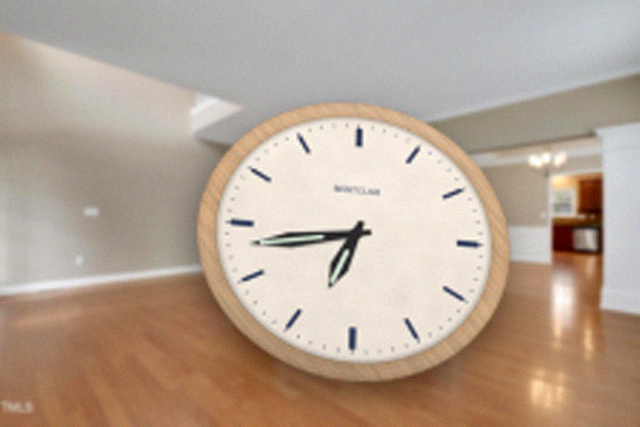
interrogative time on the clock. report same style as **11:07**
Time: **6:43**
